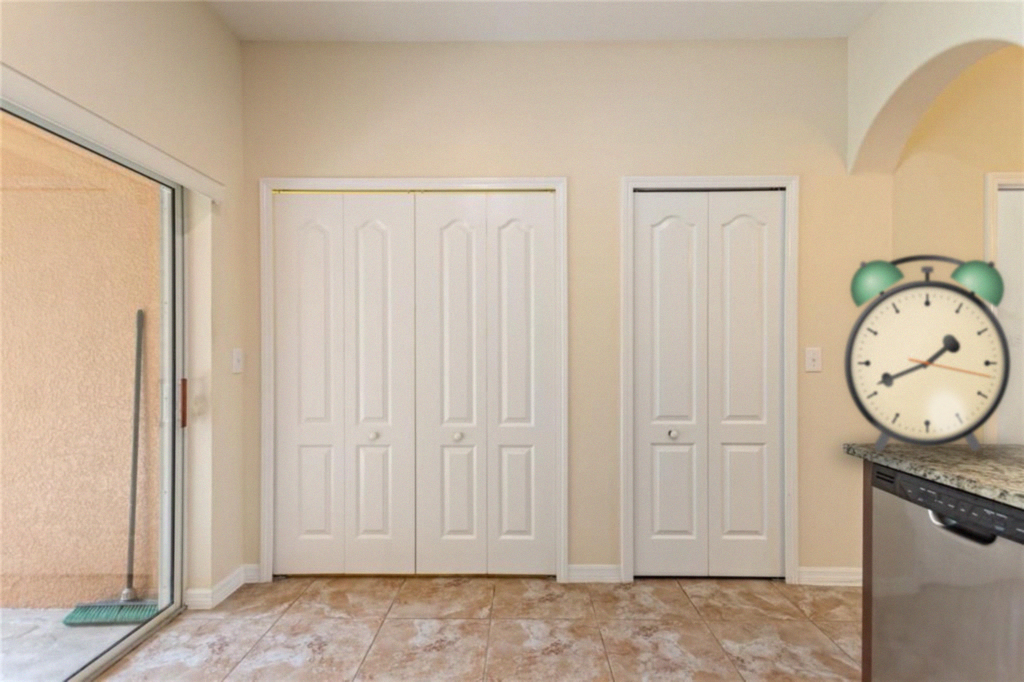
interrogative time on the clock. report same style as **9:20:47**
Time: **1:41:17**
